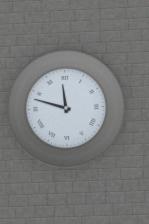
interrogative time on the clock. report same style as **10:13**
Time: **11:48**
